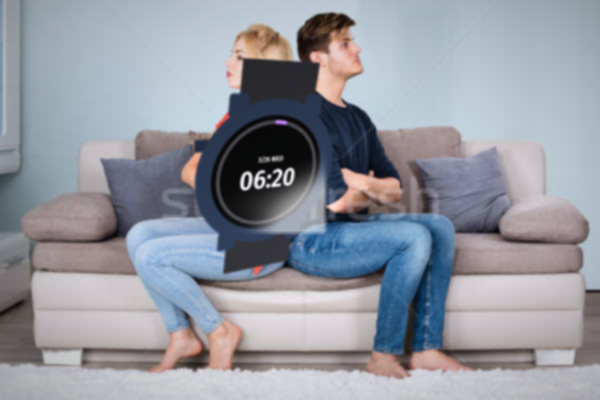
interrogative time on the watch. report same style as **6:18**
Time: **6:20**
